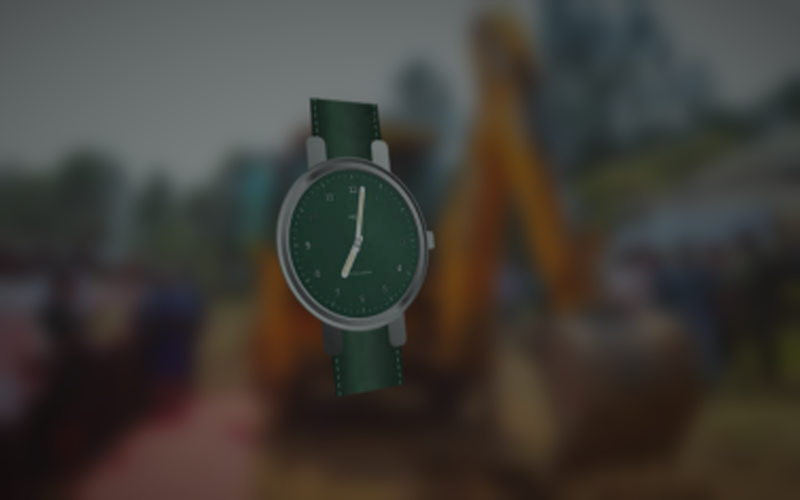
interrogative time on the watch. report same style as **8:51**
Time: **7:02**
